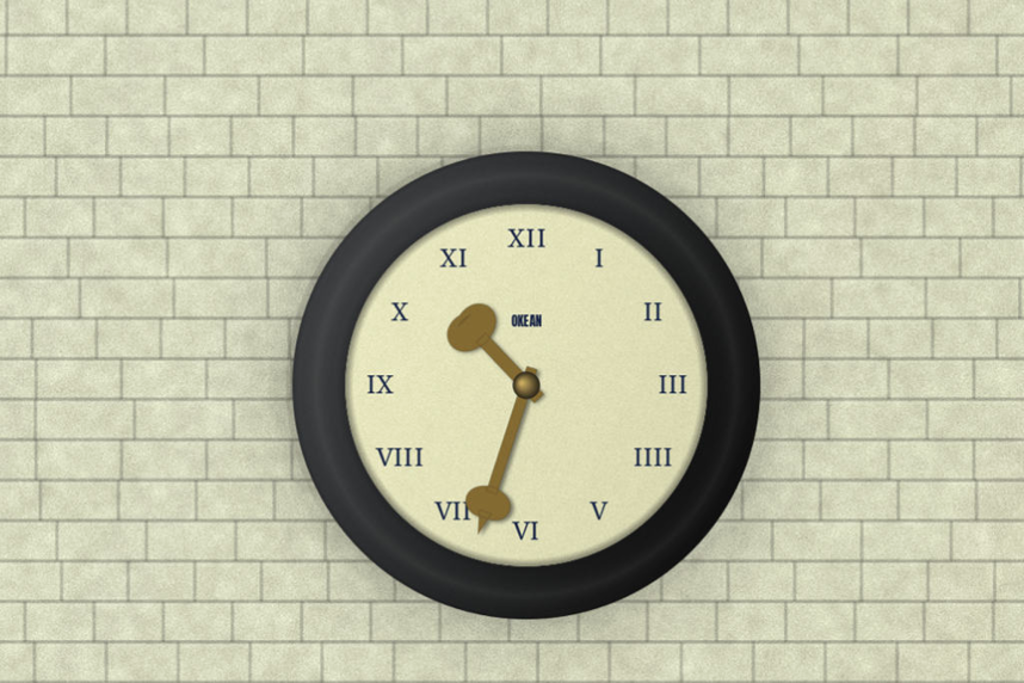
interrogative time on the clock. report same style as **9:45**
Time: **10:33**
